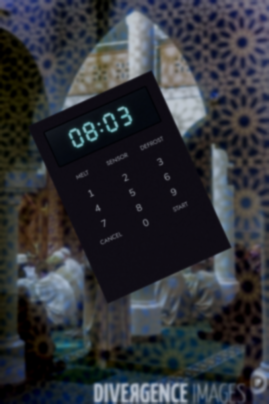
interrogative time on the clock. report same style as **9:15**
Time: **8:03**
